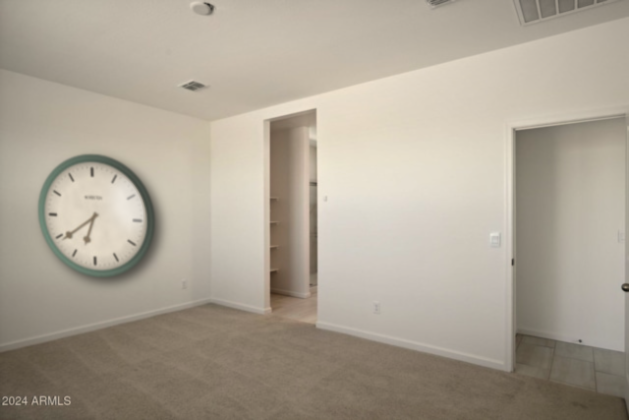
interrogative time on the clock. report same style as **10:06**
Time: **6:39**
